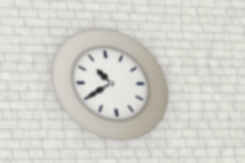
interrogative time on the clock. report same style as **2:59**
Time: **10:40**
